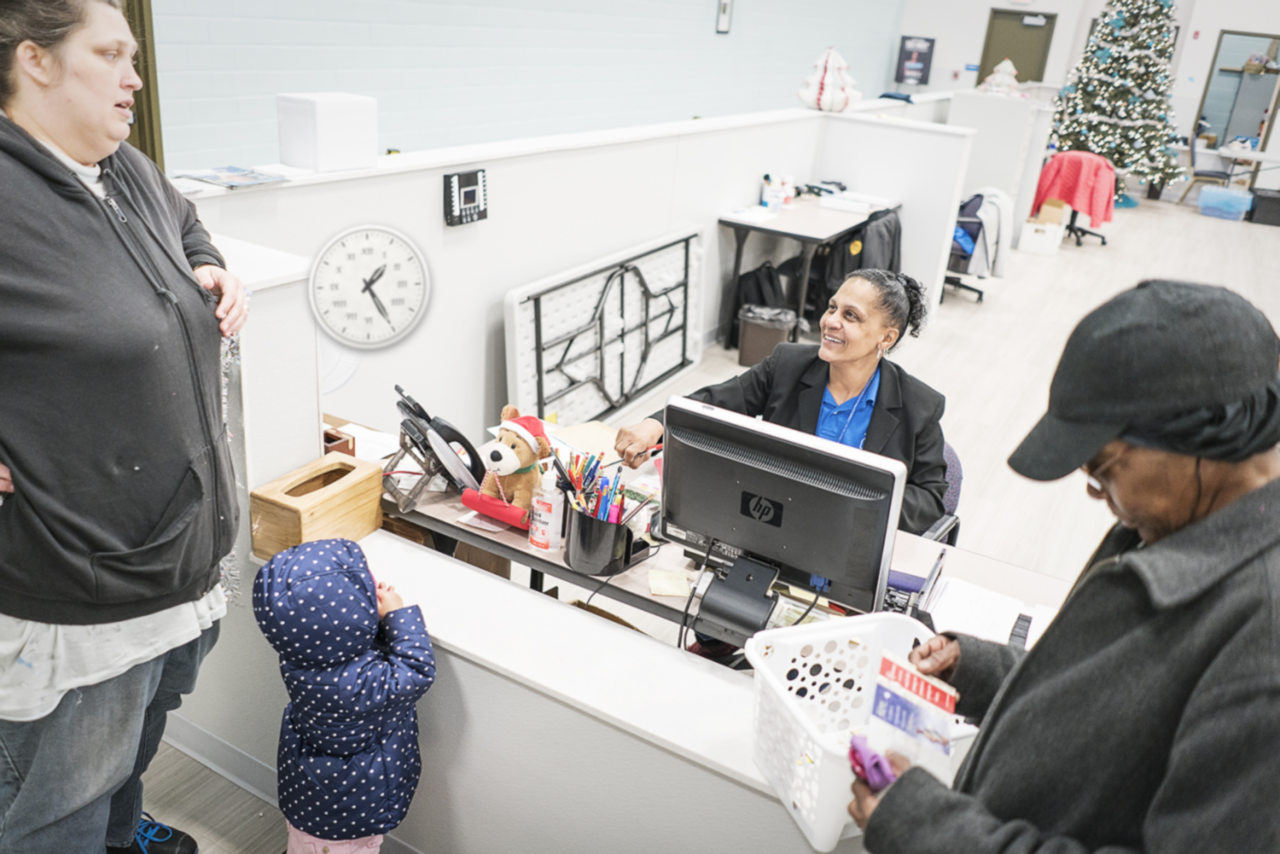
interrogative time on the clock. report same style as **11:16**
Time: **1:25**
